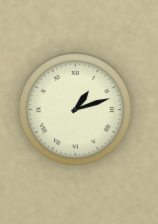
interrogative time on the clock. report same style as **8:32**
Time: **1:12**
